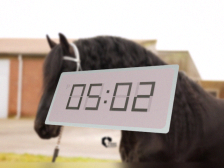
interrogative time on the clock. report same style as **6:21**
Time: **5:02**
